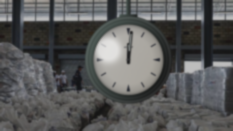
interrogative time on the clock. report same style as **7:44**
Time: **12:01**
